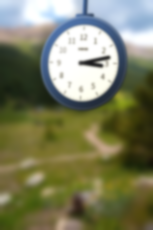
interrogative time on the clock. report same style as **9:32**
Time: **3:13**
